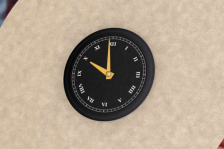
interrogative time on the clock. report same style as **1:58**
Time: **9:59**
